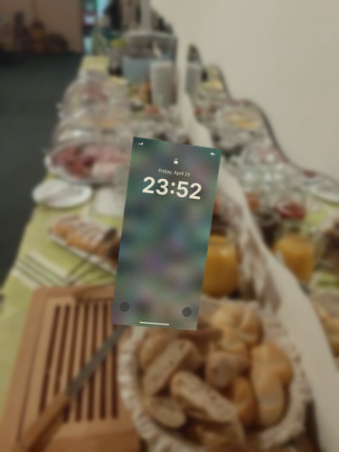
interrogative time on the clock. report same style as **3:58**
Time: **23:52**
